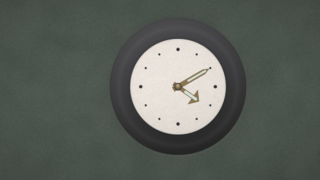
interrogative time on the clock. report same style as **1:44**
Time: **4:10**
